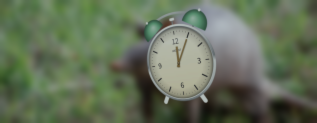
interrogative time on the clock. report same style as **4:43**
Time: **12:05**
